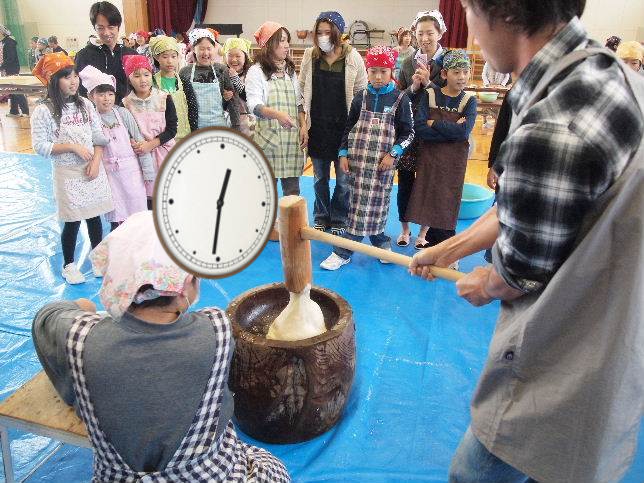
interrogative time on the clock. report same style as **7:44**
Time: **12:31**
